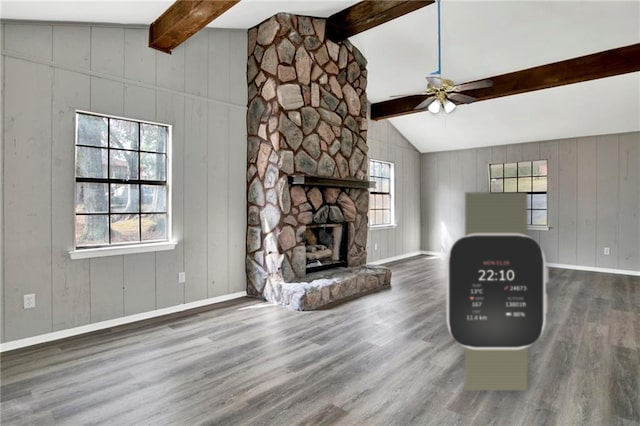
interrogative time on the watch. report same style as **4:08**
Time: **22:10**
